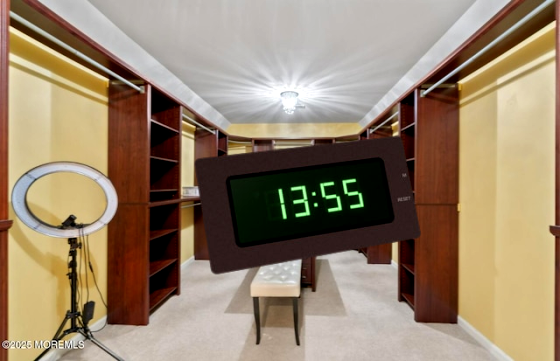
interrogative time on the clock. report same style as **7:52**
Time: **13:55**
